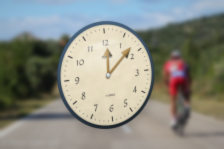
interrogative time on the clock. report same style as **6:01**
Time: **12:08**
